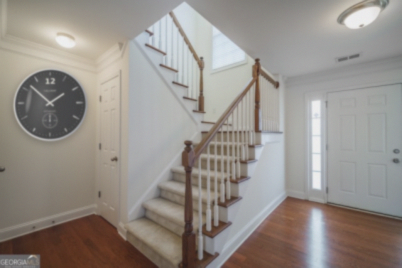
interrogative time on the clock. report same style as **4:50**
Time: **1:52**
